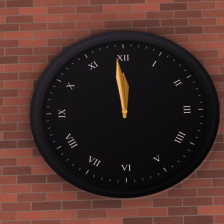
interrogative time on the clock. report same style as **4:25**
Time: **11:59**
